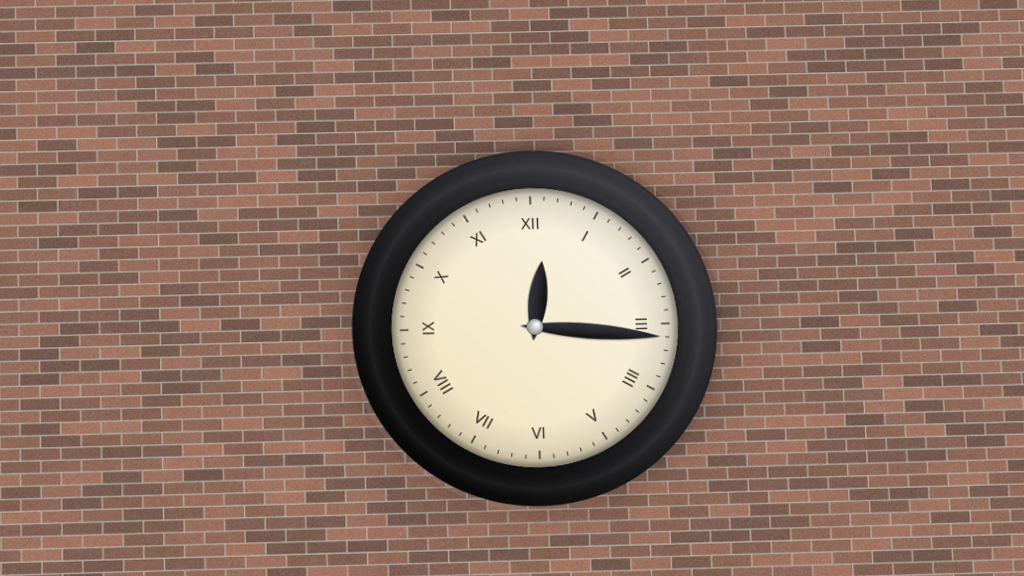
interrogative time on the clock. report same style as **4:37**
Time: **12:16**
